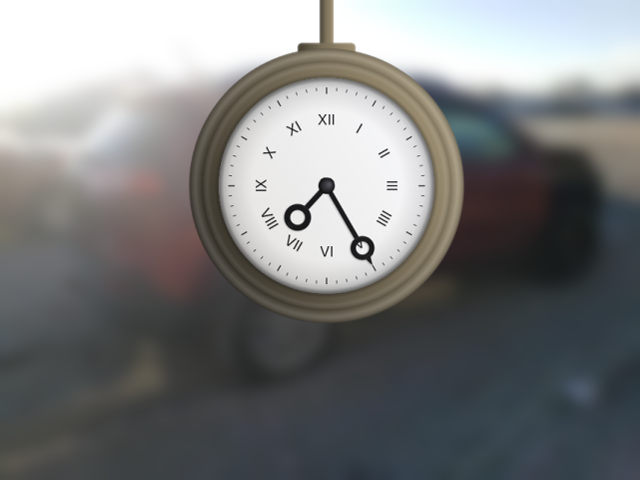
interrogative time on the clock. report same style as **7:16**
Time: **7:25**
